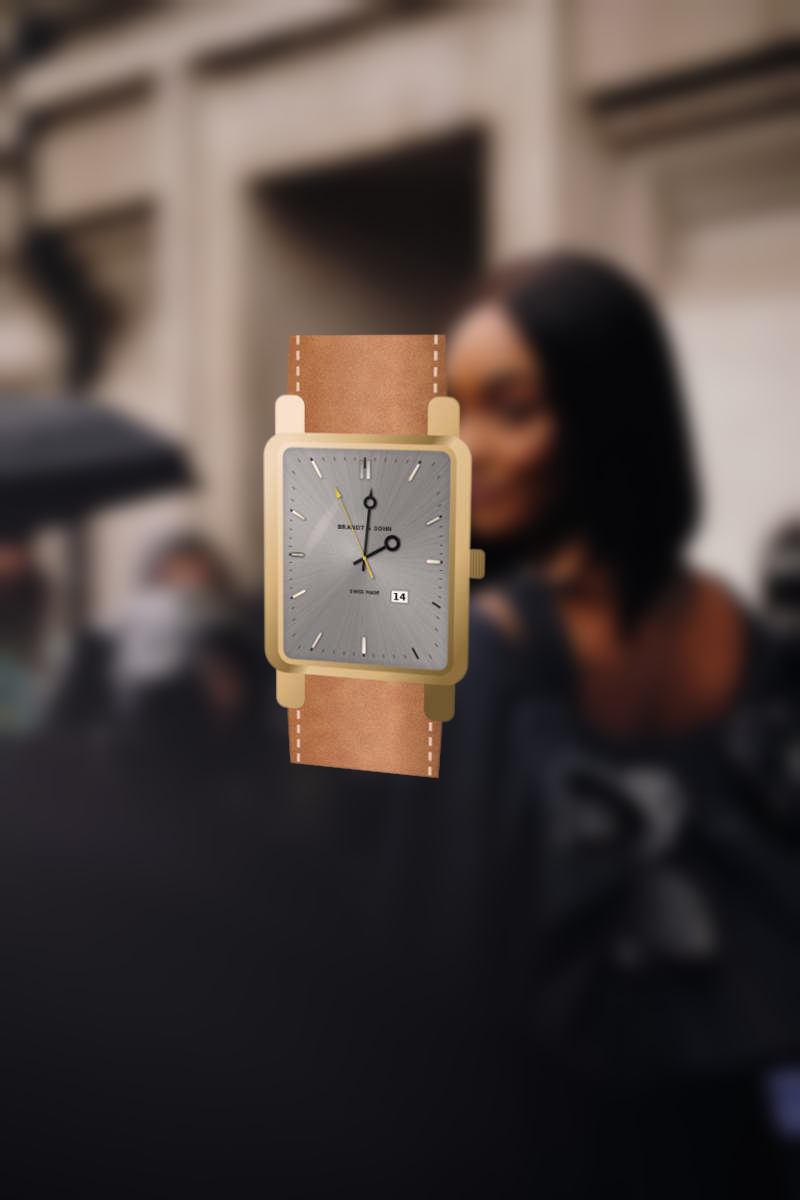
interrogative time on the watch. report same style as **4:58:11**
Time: **2:00:56**
